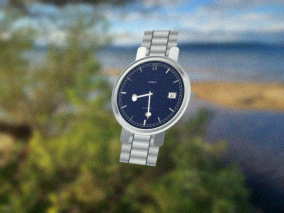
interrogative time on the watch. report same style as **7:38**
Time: **8:29**
